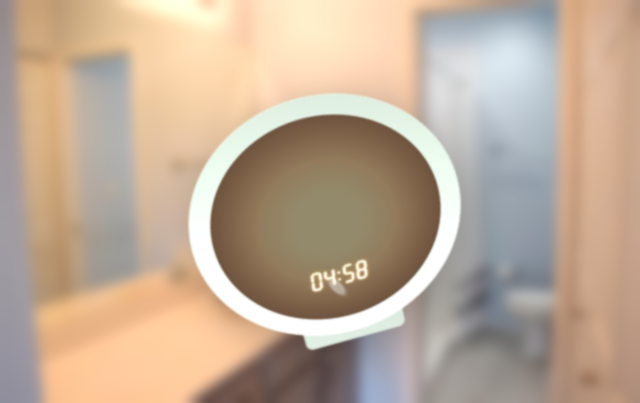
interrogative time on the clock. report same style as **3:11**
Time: **4:58**
